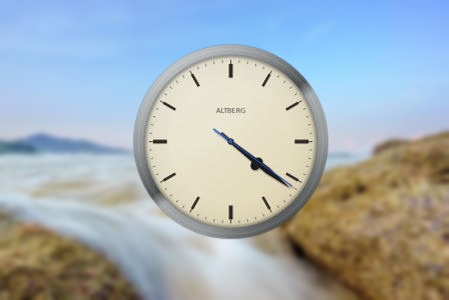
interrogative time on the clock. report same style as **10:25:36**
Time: **4:21:21**
